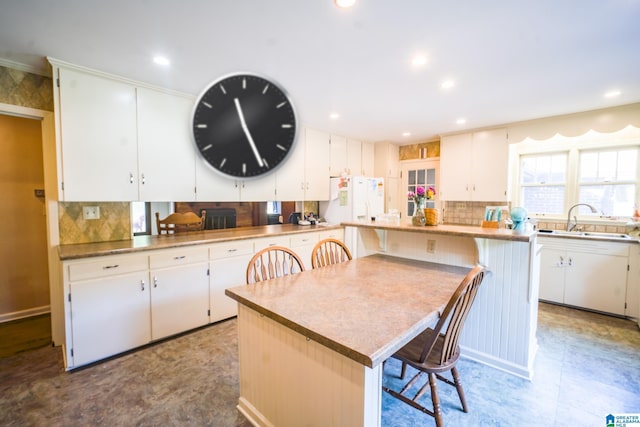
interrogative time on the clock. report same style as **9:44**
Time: **11:26**
